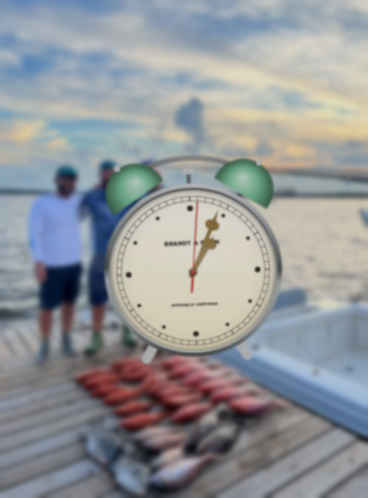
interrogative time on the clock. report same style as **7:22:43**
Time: **1:04:01**
